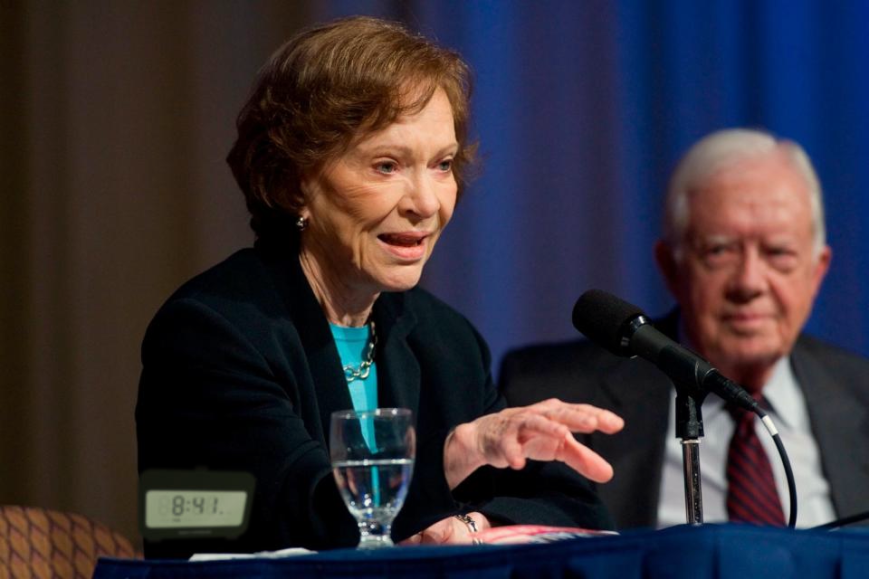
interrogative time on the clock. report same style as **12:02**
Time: **8:41**
